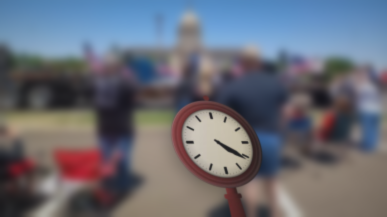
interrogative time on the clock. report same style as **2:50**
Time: **4:21**
